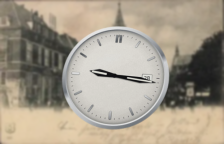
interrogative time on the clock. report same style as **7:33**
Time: **9:16**
